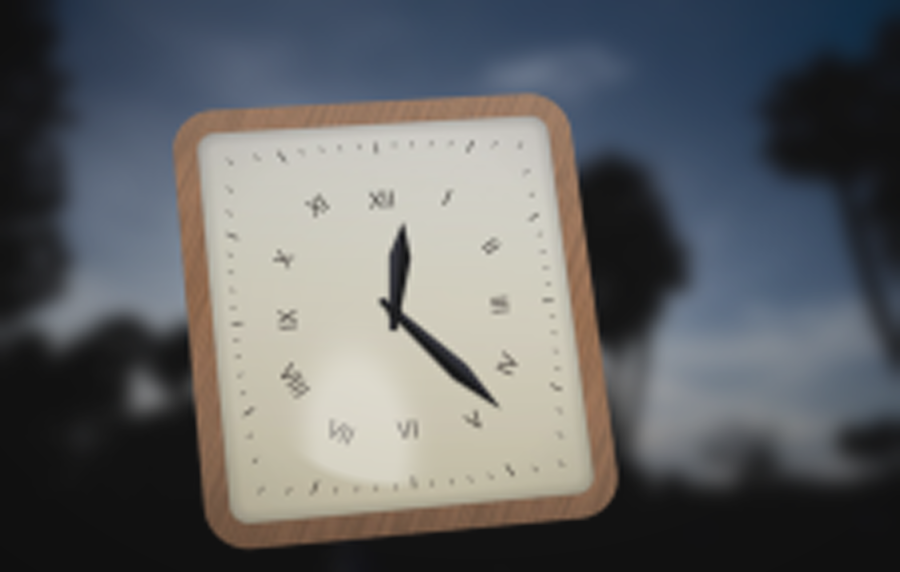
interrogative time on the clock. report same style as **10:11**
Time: **12:23**
